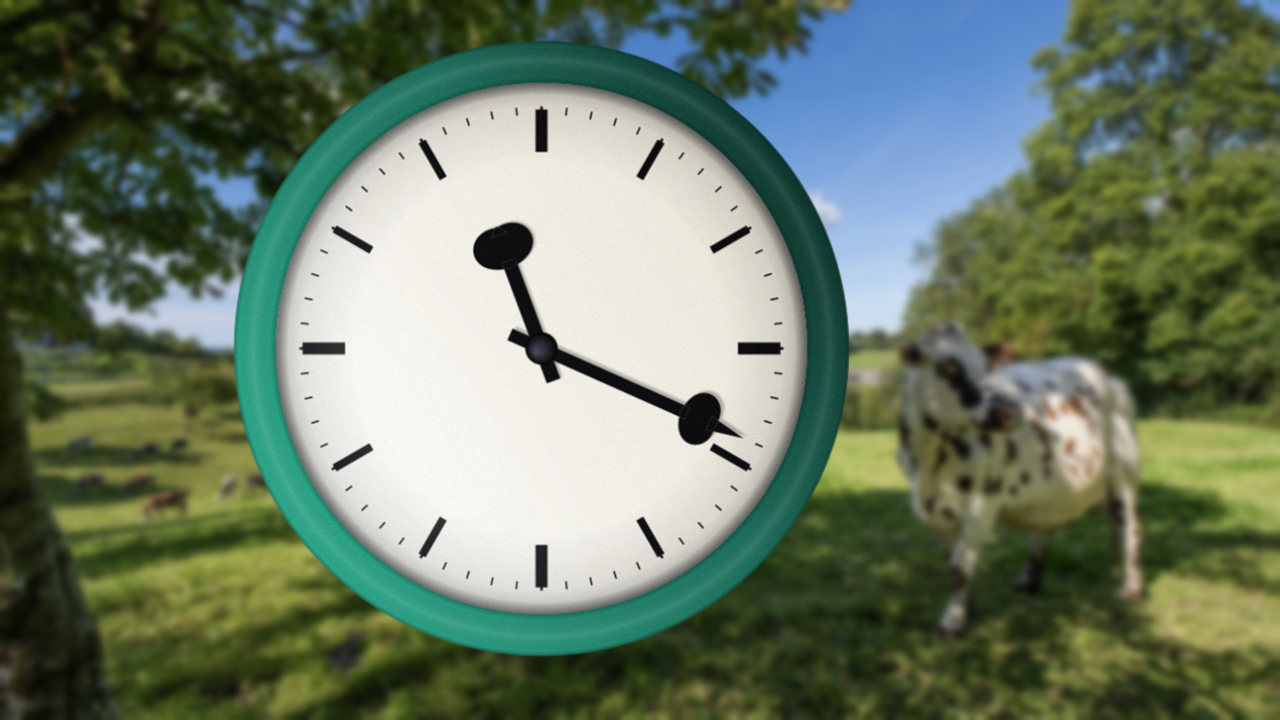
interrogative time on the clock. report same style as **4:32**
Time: **11:19**
